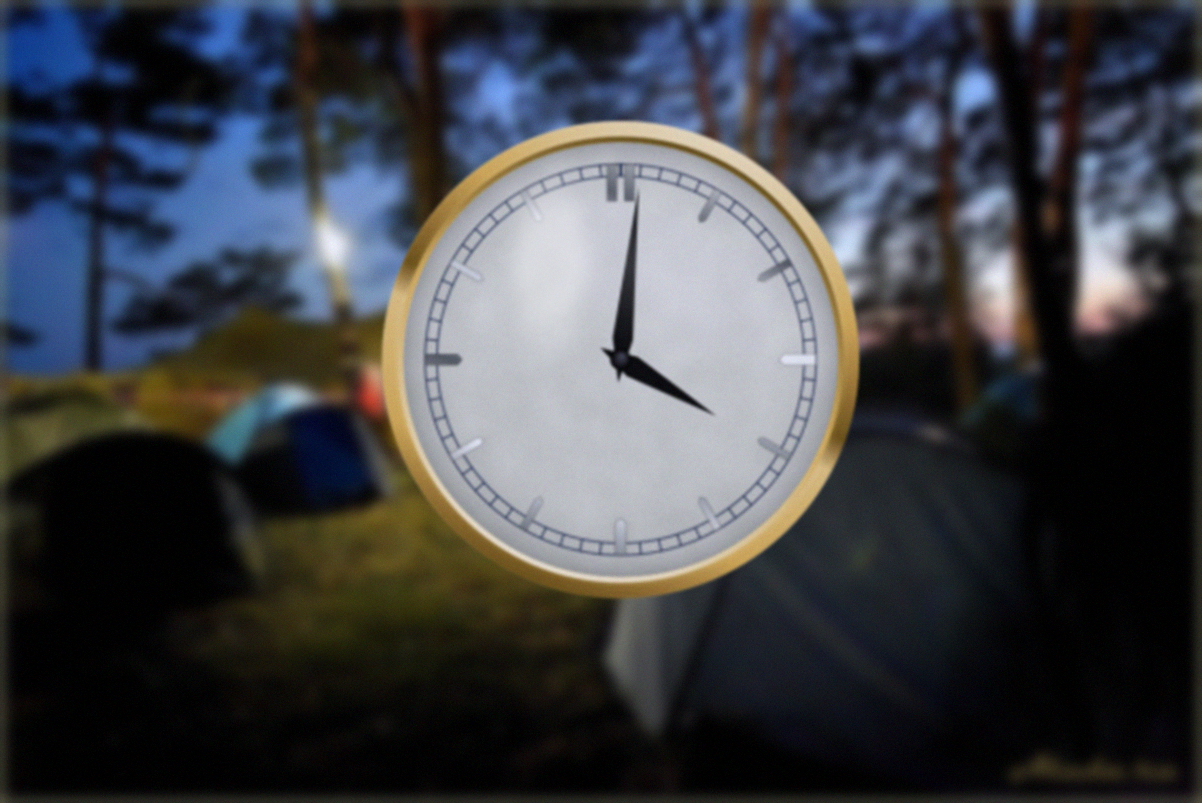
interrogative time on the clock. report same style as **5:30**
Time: **4:01**
